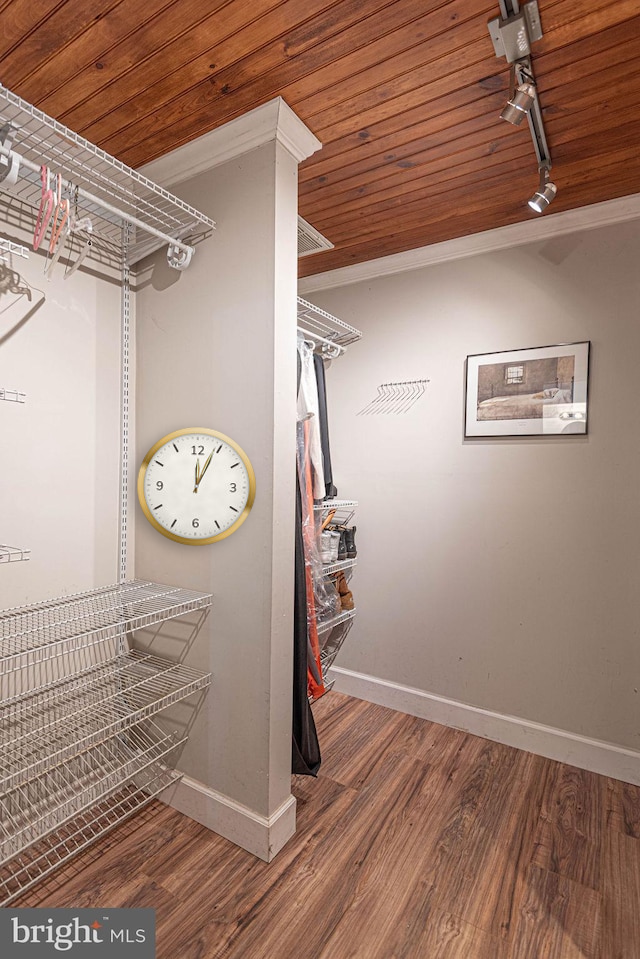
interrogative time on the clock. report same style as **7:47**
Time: **12:04**
